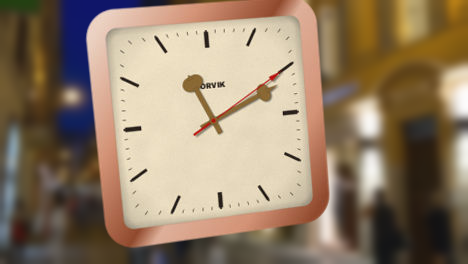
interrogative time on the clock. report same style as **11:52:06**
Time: **11:11:10**
